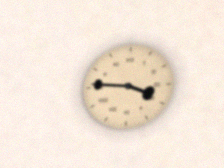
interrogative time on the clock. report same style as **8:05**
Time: **3:46**
